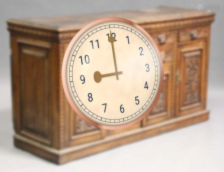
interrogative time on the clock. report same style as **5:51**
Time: **9:00**
